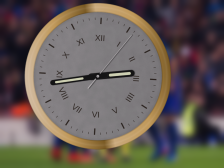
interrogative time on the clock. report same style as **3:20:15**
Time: **2:43:06**
